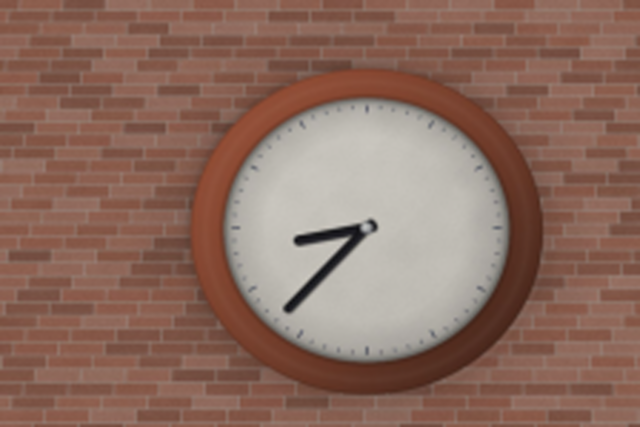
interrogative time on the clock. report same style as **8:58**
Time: **8:37**
